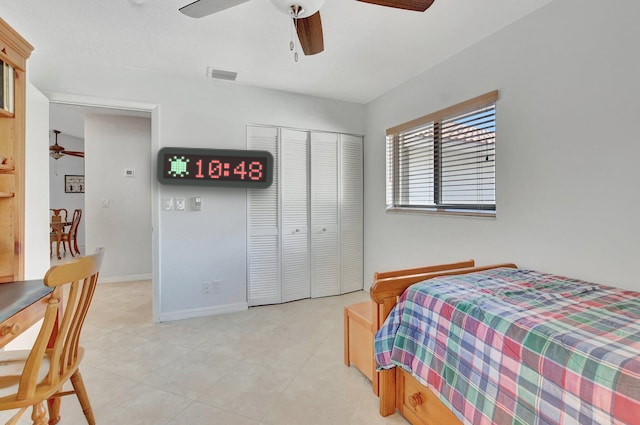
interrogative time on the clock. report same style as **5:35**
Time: **10:48**
